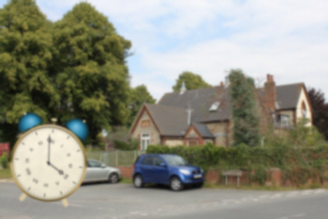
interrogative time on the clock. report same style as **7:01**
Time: **3:59**
